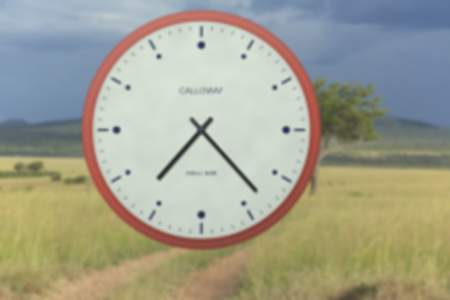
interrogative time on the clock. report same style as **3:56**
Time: **7:23**
